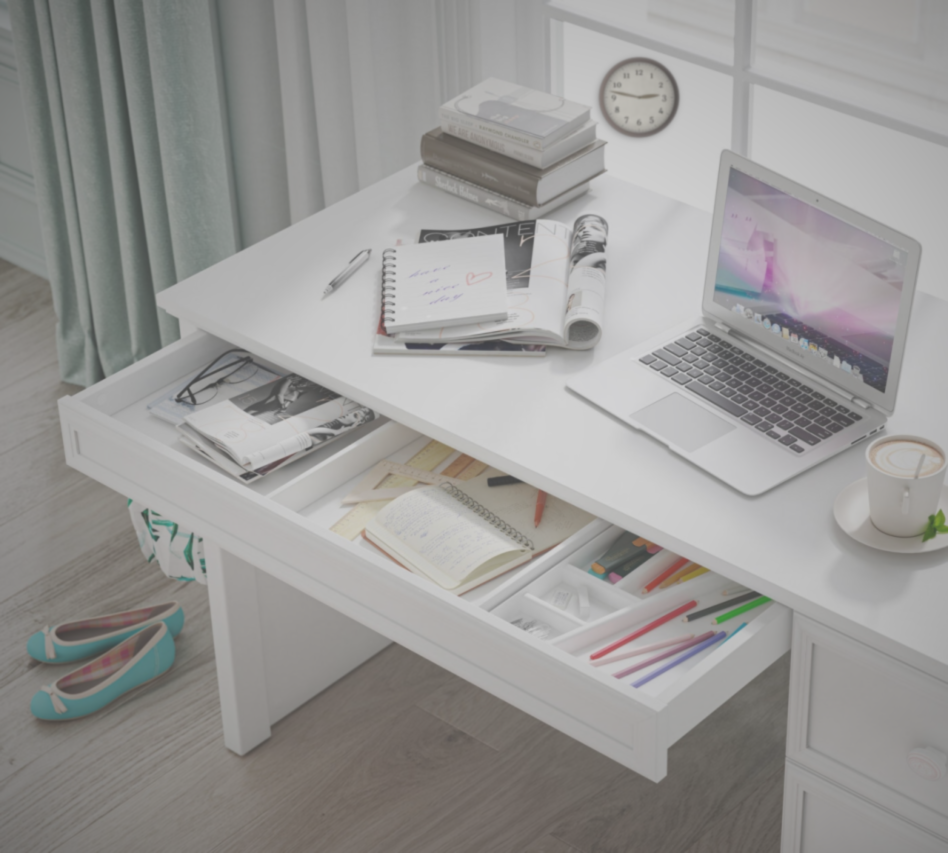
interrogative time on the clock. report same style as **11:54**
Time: **2:47**
